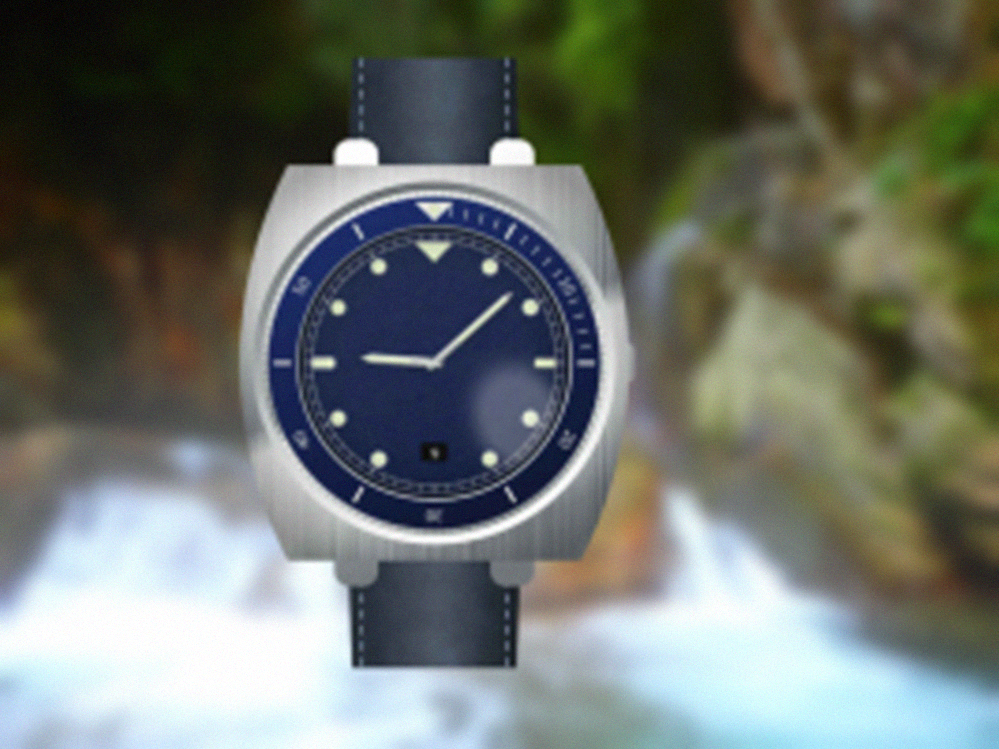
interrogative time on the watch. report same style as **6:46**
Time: **9:08**
